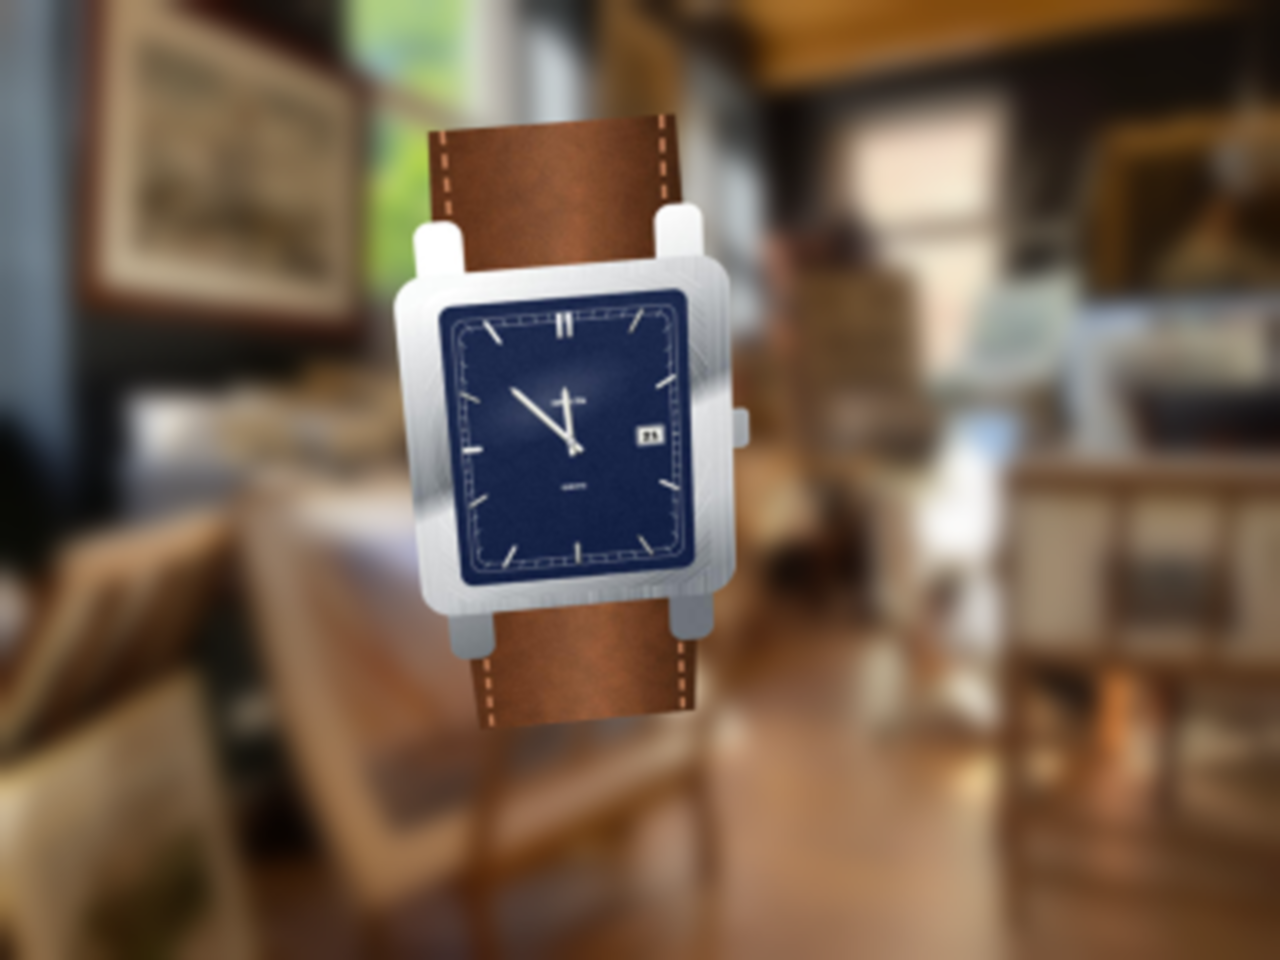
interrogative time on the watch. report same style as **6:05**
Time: **11:53**
